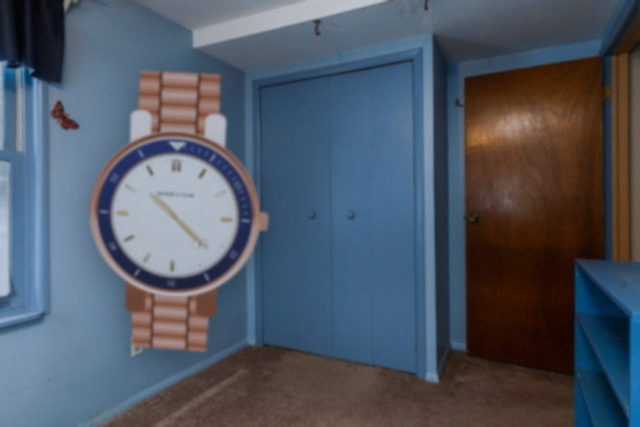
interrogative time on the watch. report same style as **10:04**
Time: **10:22**
